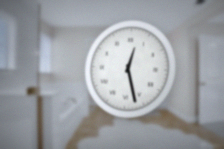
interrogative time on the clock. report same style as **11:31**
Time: **12:27**
